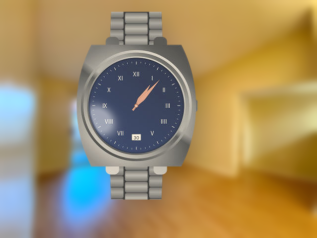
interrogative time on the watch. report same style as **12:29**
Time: **1:07**
